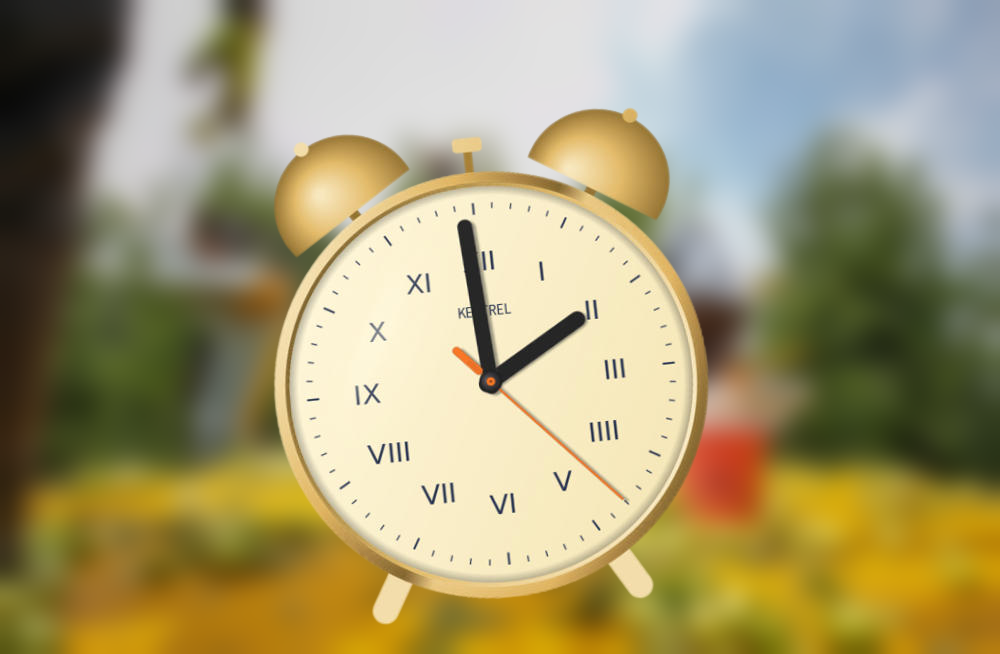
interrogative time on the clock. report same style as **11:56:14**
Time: **1:59:23**
